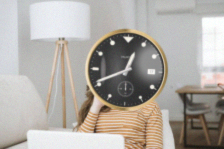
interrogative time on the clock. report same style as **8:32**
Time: **12:41**
